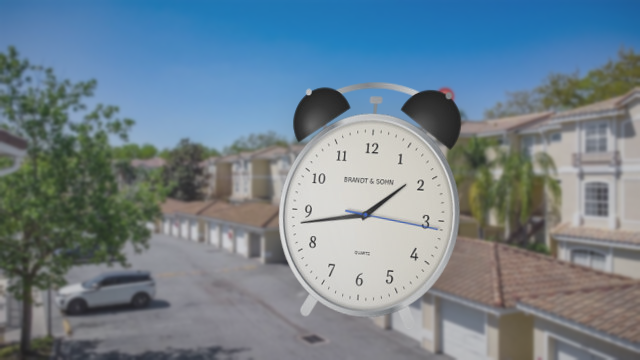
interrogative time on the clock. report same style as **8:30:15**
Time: **1:43:16**
